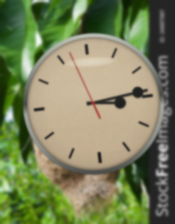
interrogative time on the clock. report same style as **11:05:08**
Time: **3:13:57**
